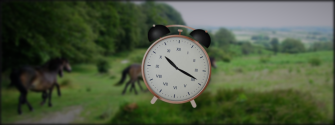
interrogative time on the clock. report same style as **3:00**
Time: **10:19**
